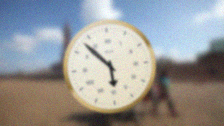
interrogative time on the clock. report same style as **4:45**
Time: **5:53**
